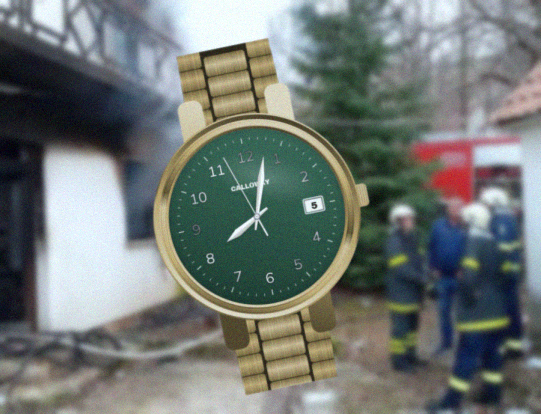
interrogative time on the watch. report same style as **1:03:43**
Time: **8:02:57**
